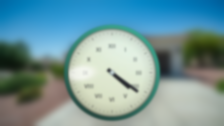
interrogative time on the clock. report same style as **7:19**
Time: **4:21**
